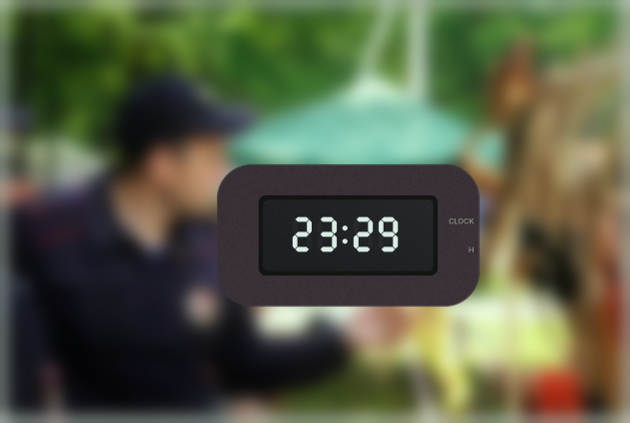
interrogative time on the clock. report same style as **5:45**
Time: **23:29**
